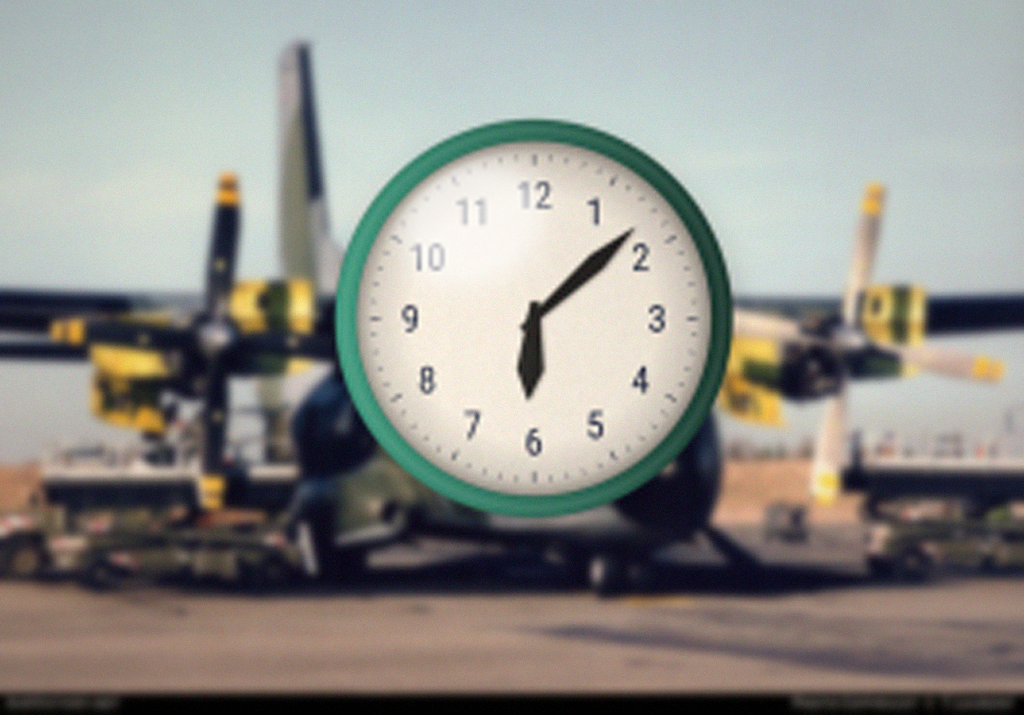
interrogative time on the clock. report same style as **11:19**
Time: **6:08**
